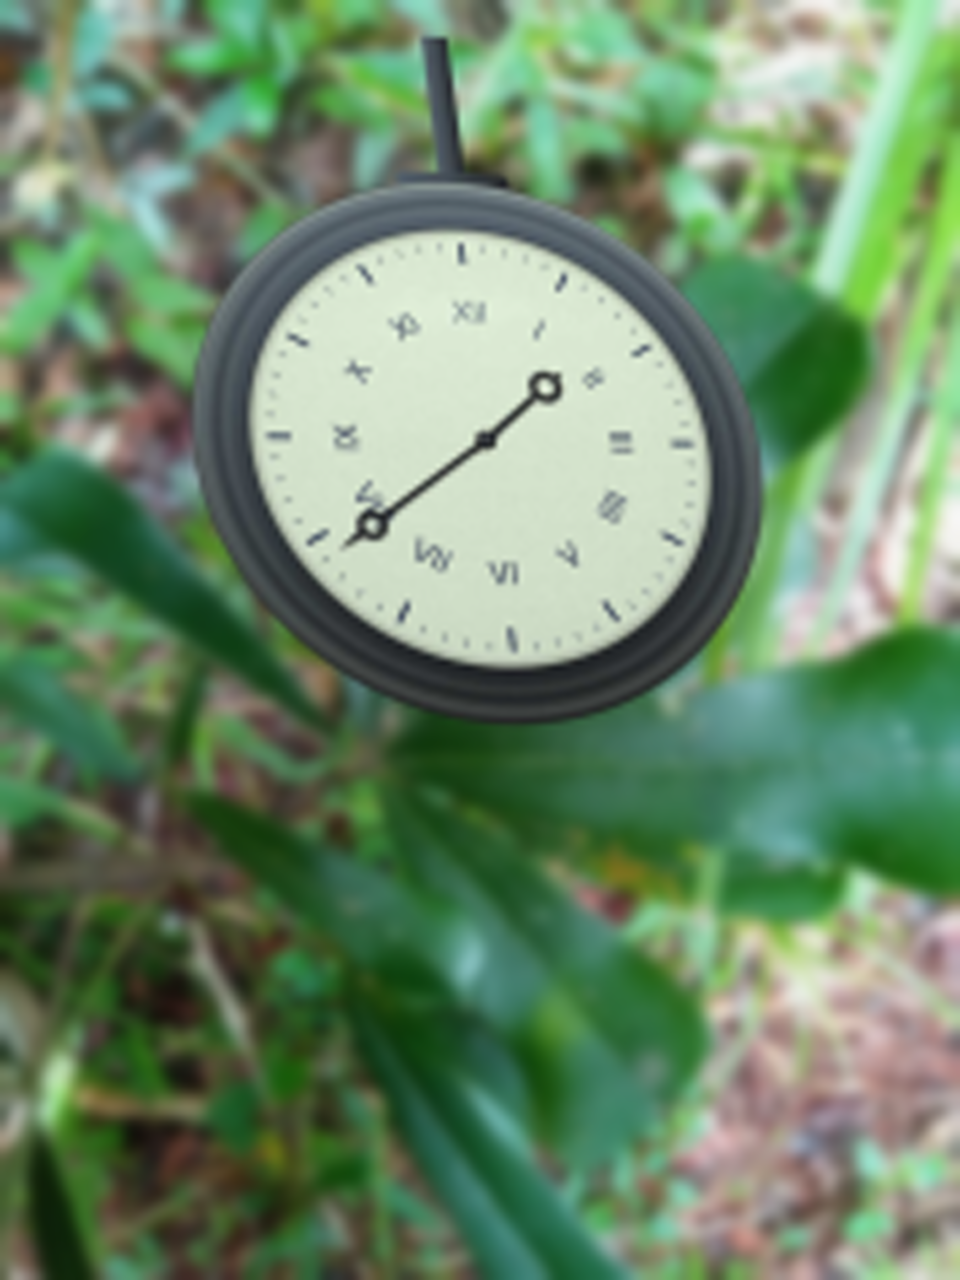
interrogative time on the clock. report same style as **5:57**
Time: **1:39**
